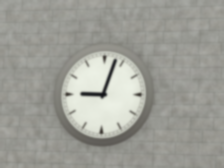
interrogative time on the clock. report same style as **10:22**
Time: **9:03**
